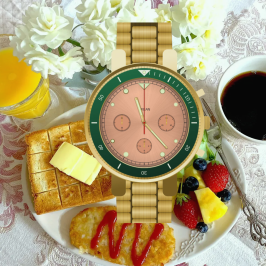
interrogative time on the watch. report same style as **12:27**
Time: **11:23**
